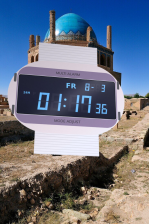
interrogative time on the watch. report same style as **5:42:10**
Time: **1:17:36**
